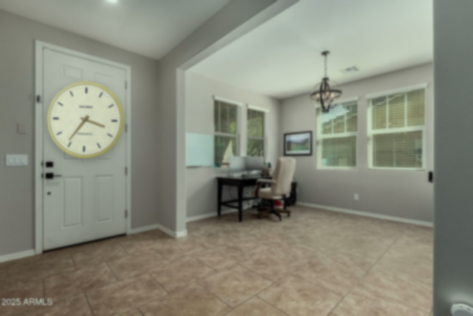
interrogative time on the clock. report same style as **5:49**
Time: **3:36**
